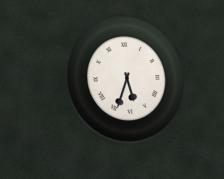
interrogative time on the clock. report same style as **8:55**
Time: **5:34**
